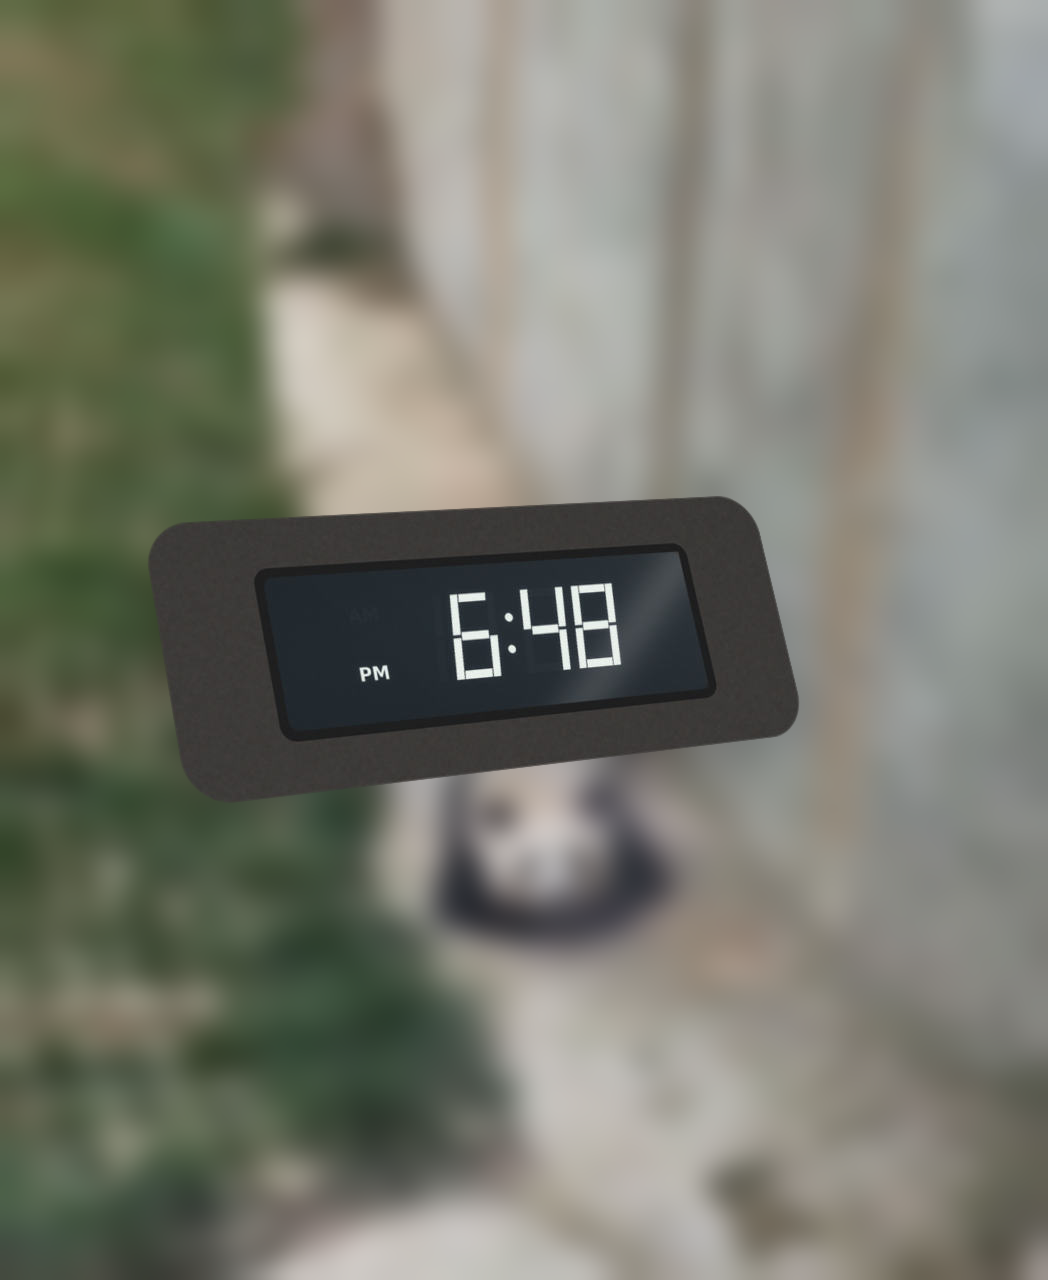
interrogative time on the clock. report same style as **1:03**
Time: **6:48**
